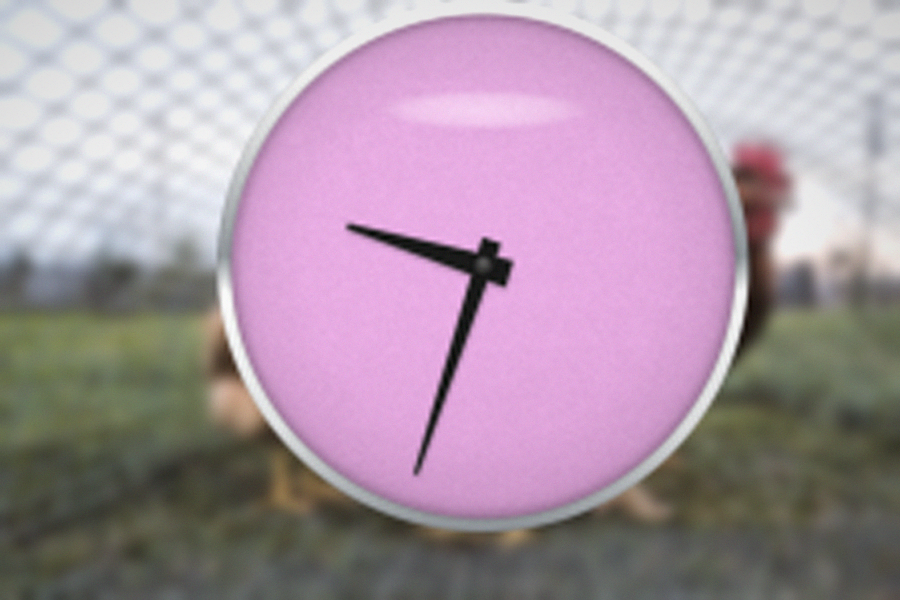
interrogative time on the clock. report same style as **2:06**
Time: **9:33**
